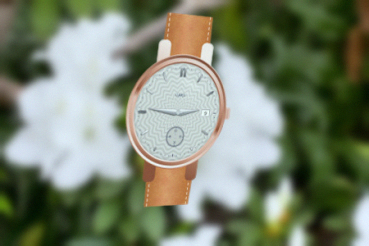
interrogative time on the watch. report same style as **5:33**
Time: **2:46**
